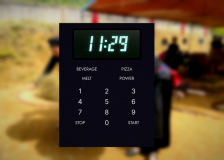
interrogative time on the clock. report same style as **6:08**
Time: **11:29**
